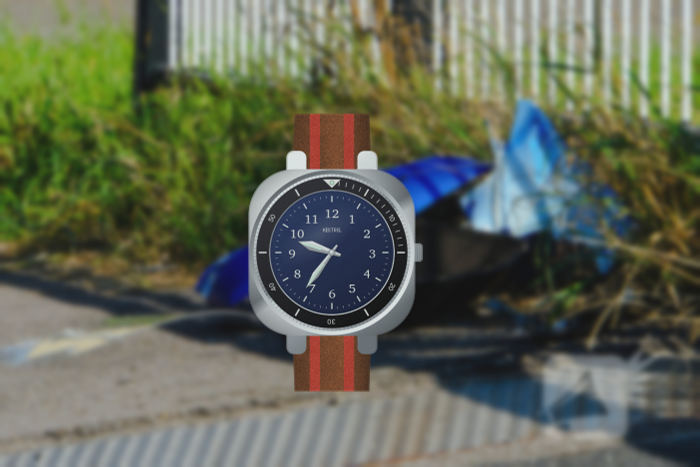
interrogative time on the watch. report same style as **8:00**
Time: **9:36**
